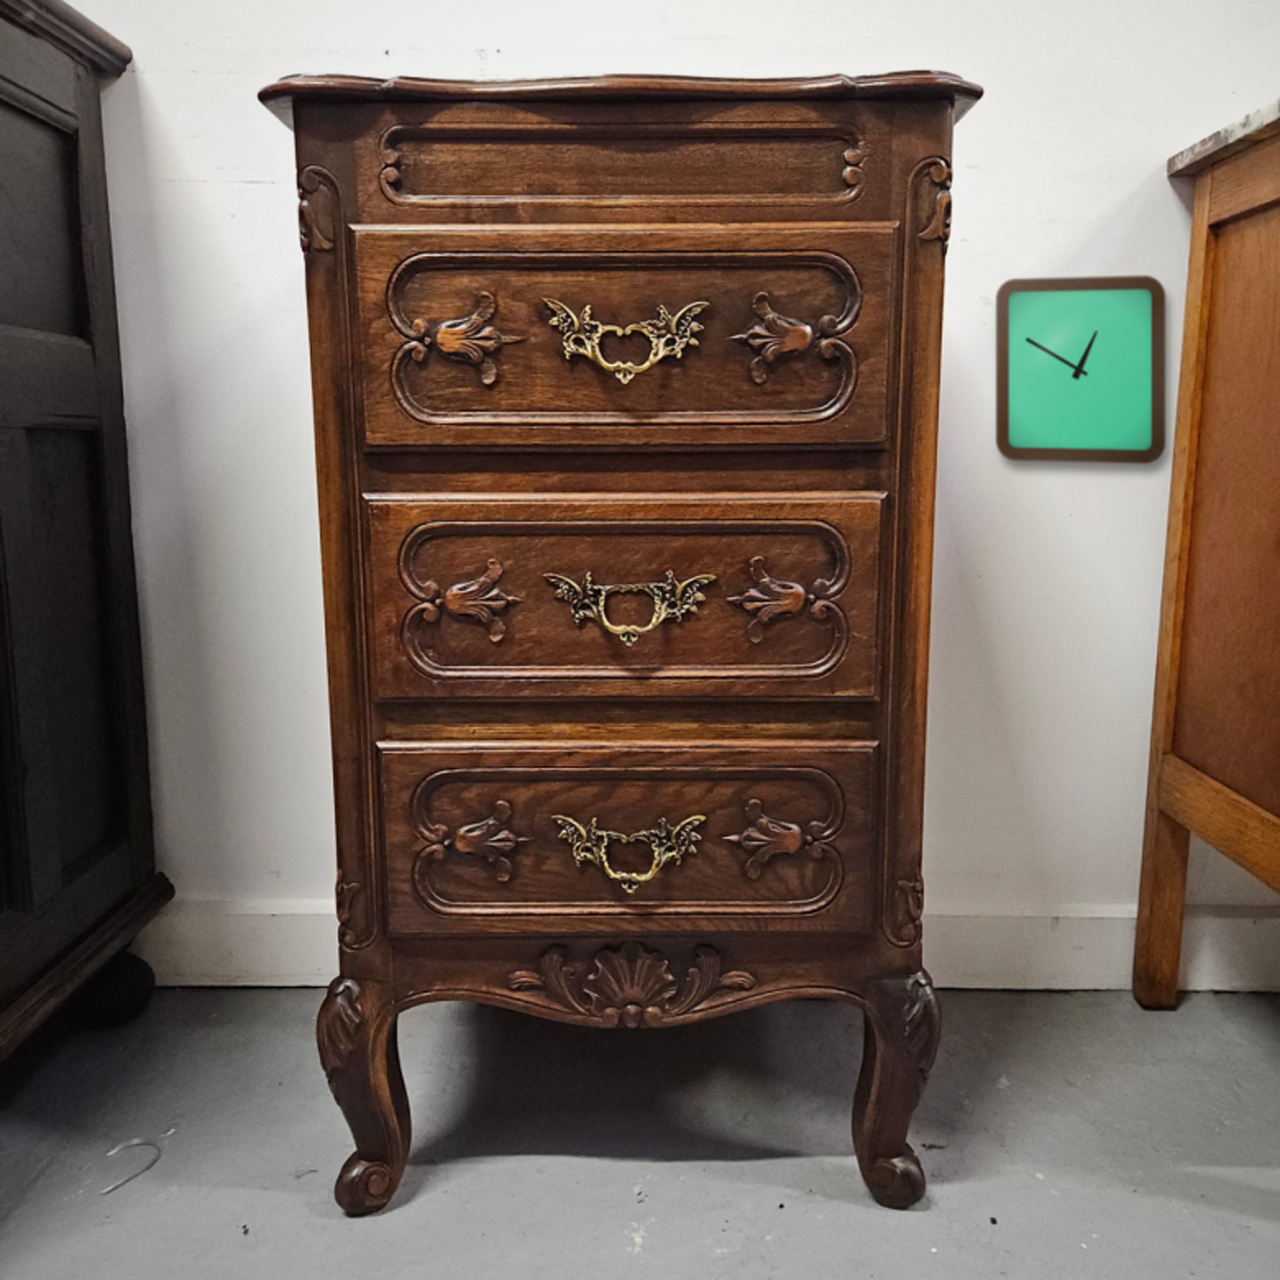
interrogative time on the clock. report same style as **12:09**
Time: **12:50**
